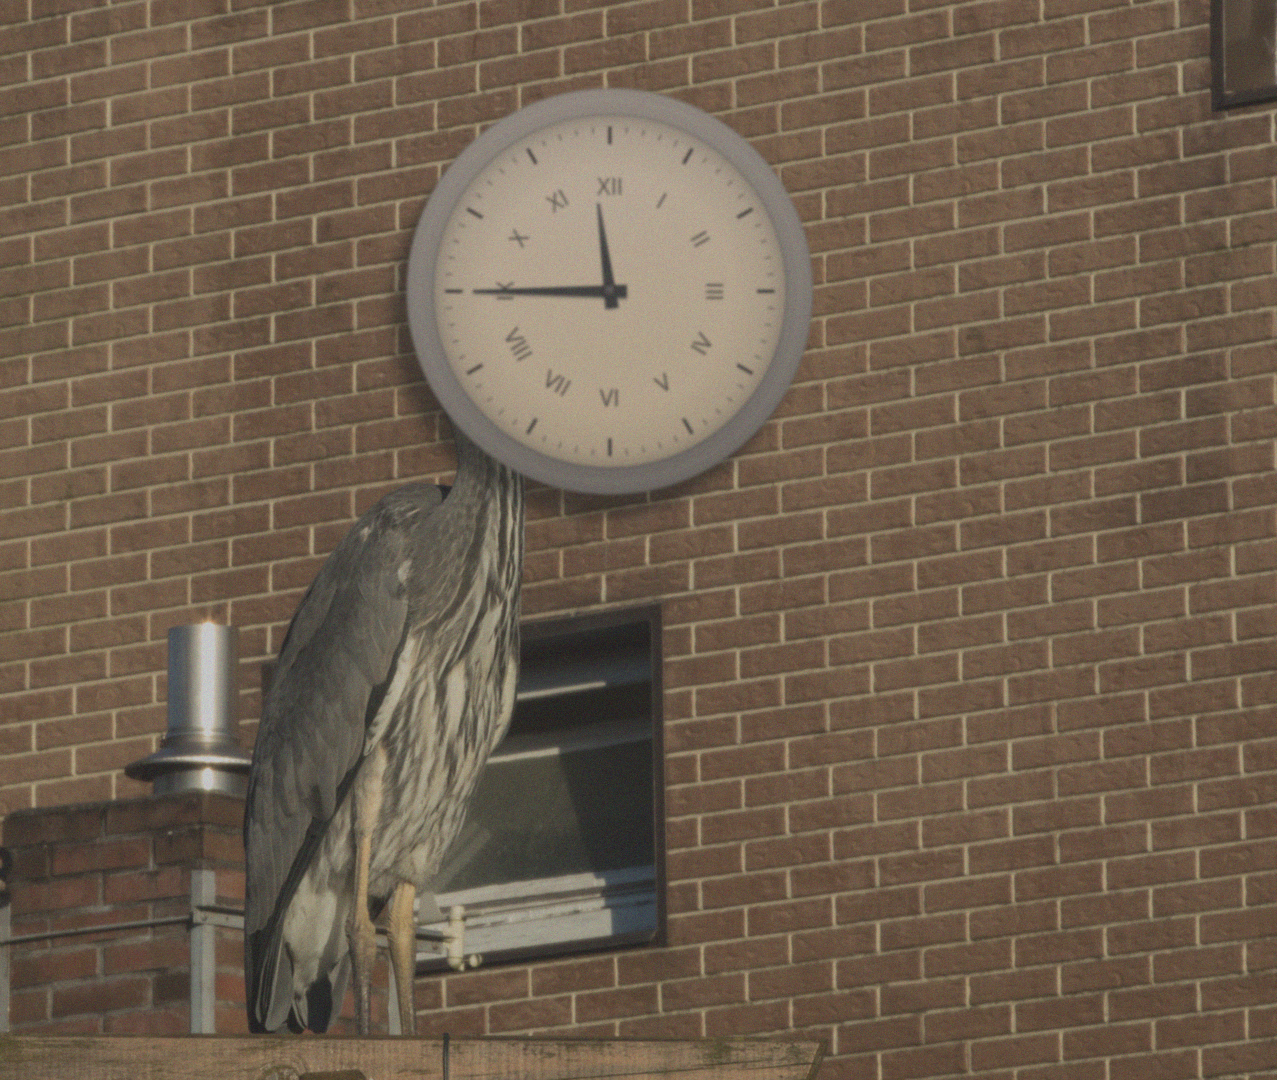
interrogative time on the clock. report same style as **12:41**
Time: **11:45**
